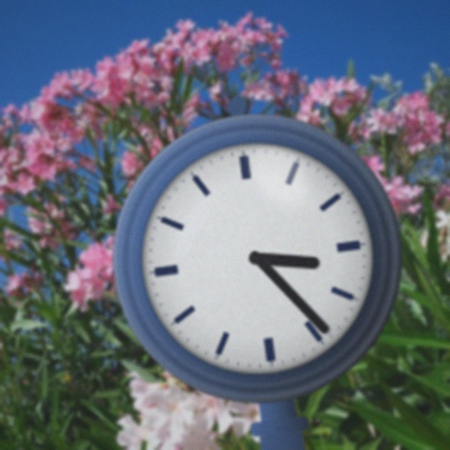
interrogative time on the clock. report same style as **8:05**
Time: **3:24**
